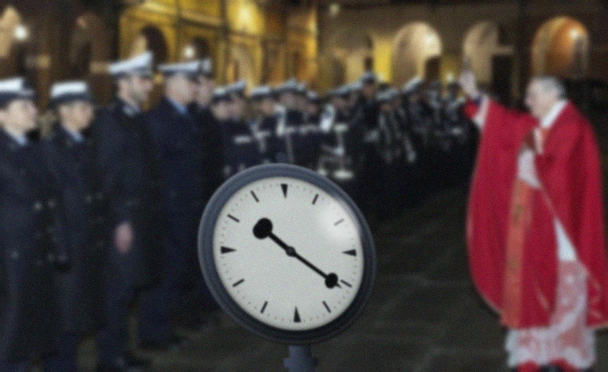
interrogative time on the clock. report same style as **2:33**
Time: **10:21**
